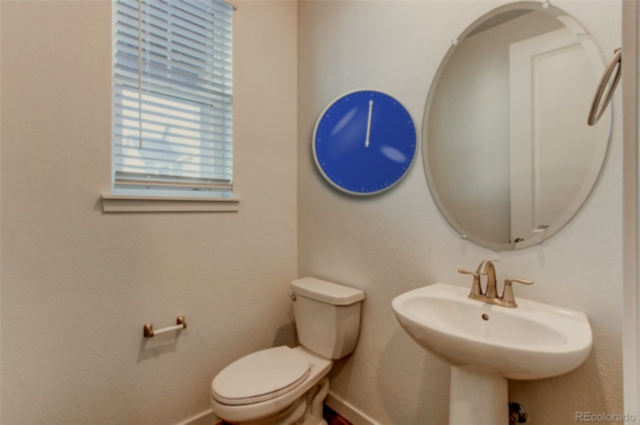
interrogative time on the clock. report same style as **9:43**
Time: **12:00**
